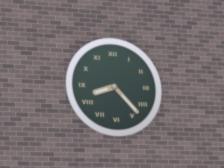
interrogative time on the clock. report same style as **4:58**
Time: **8:23**
